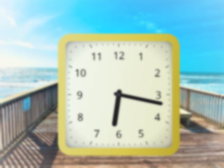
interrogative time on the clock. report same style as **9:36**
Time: **6:17**
